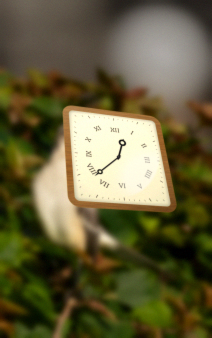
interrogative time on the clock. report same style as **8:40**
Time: **12:38**
